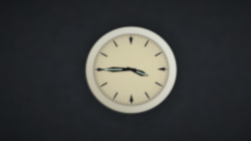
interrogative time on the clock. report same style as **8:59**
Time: **3:45**
